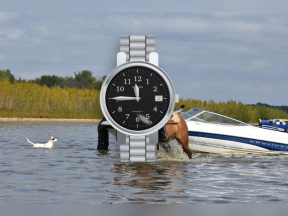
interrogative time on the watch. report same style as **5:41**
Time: **11:45**
